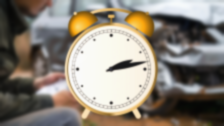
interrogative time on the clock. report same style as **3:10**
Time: **2:13**
